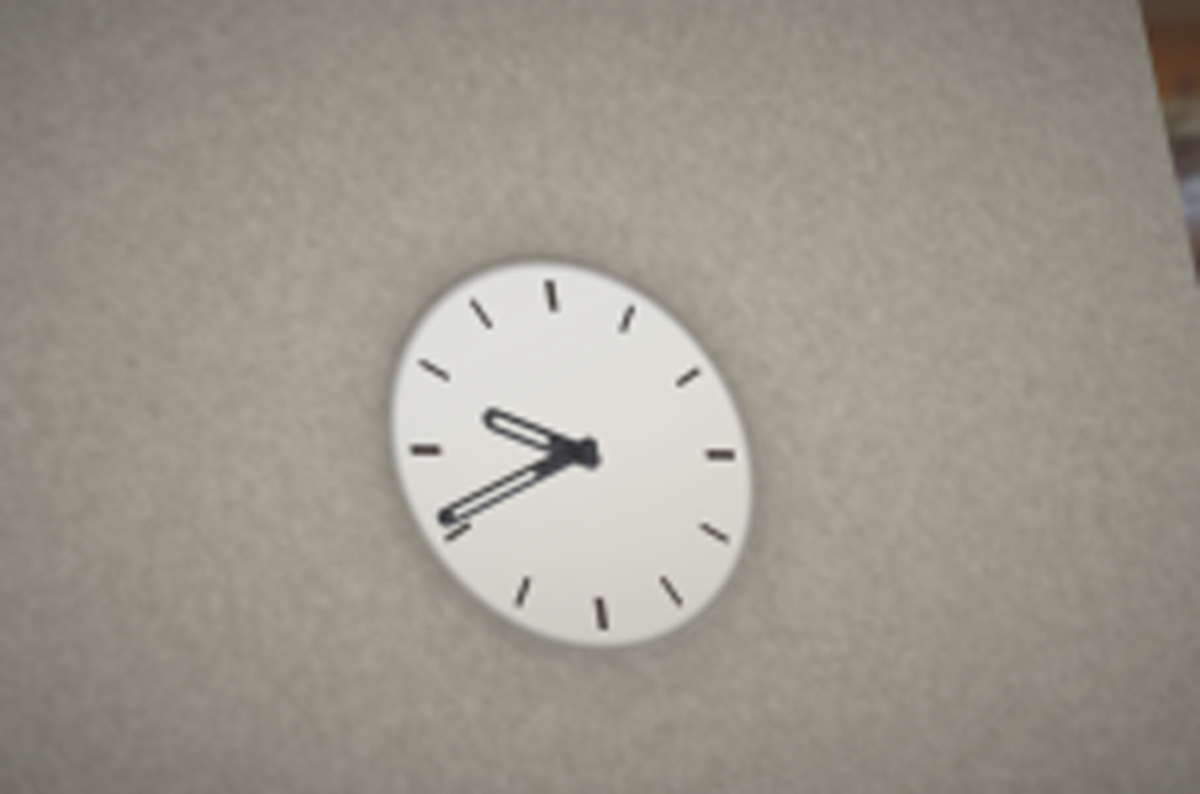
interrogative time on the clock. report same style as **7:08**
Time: **9:41**
